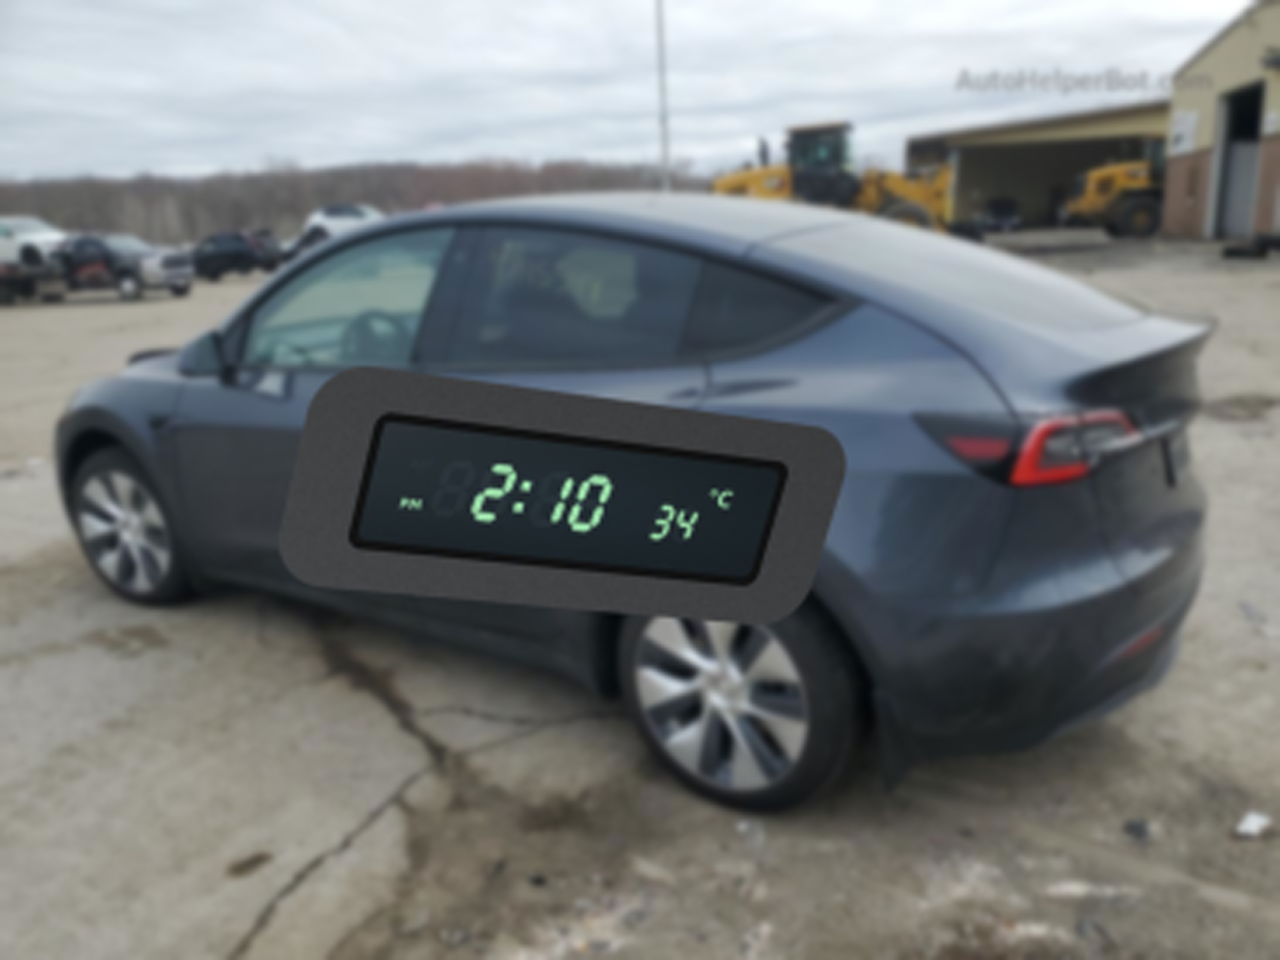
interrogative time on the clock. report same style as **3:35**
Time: **2:10**
